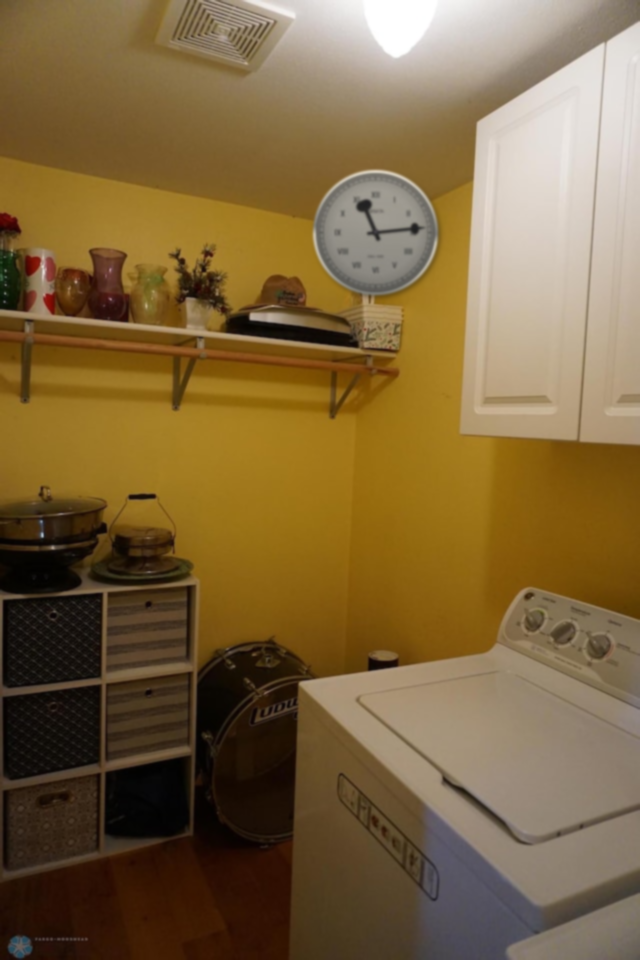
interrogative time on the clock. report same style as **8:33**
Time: **11:14**
